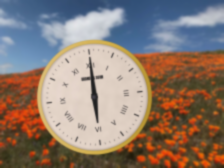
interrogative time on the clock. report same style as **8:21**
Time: **6:00**
